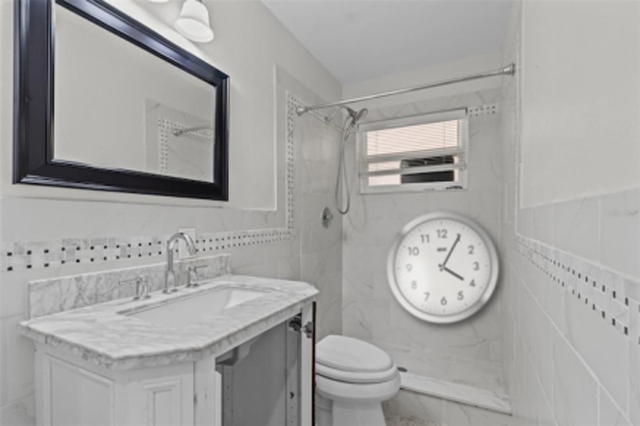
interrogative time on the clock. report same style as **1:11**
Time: **4:05**
